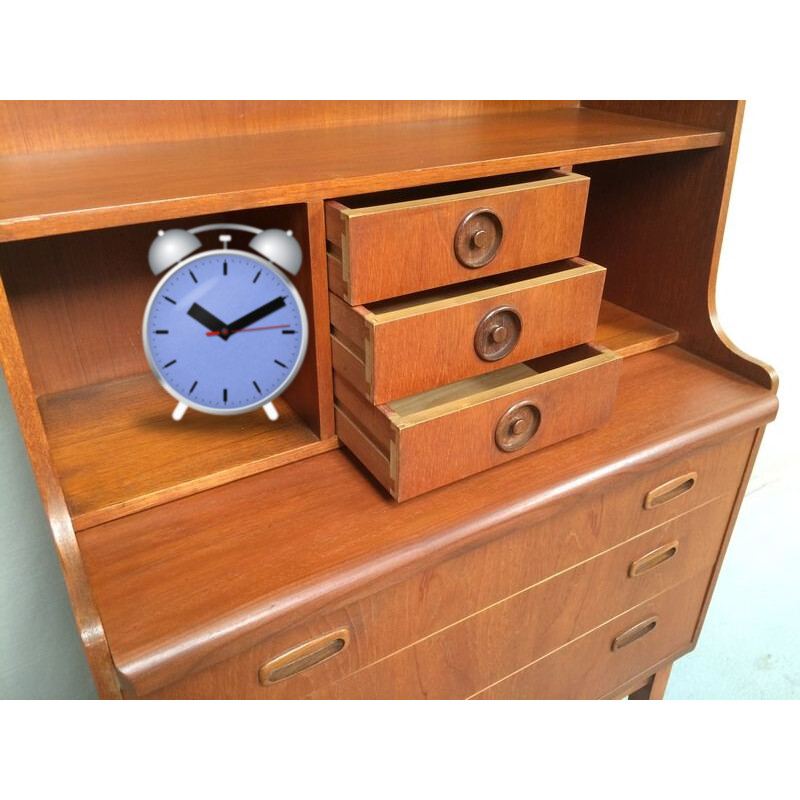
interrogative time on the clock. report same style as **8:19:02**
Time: **10:10:14**
